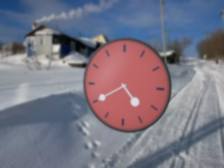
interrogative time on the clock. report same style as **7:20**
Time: **4:40**
